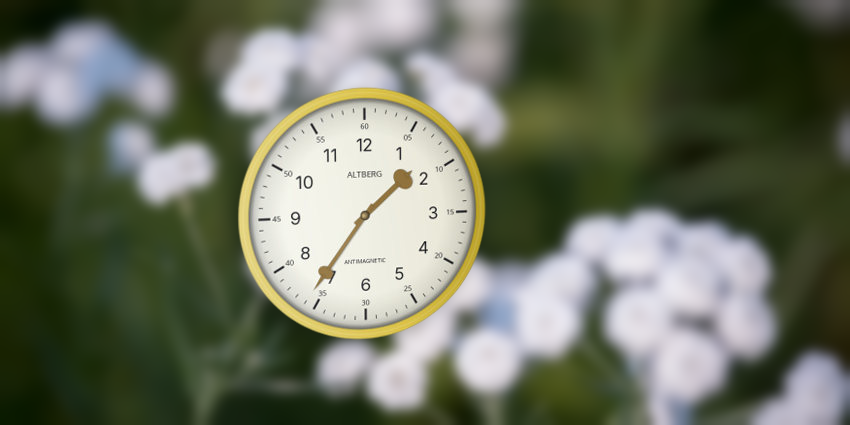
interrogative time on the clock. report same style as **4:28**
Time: **1:36**
